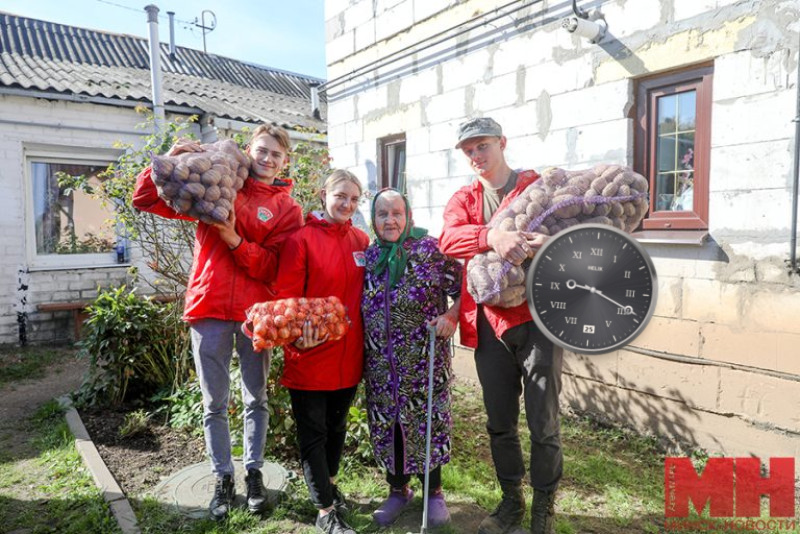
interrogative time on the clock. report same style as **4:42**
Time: **9:19**
